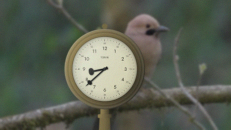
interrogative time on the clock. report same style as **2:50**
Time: **8:38**
